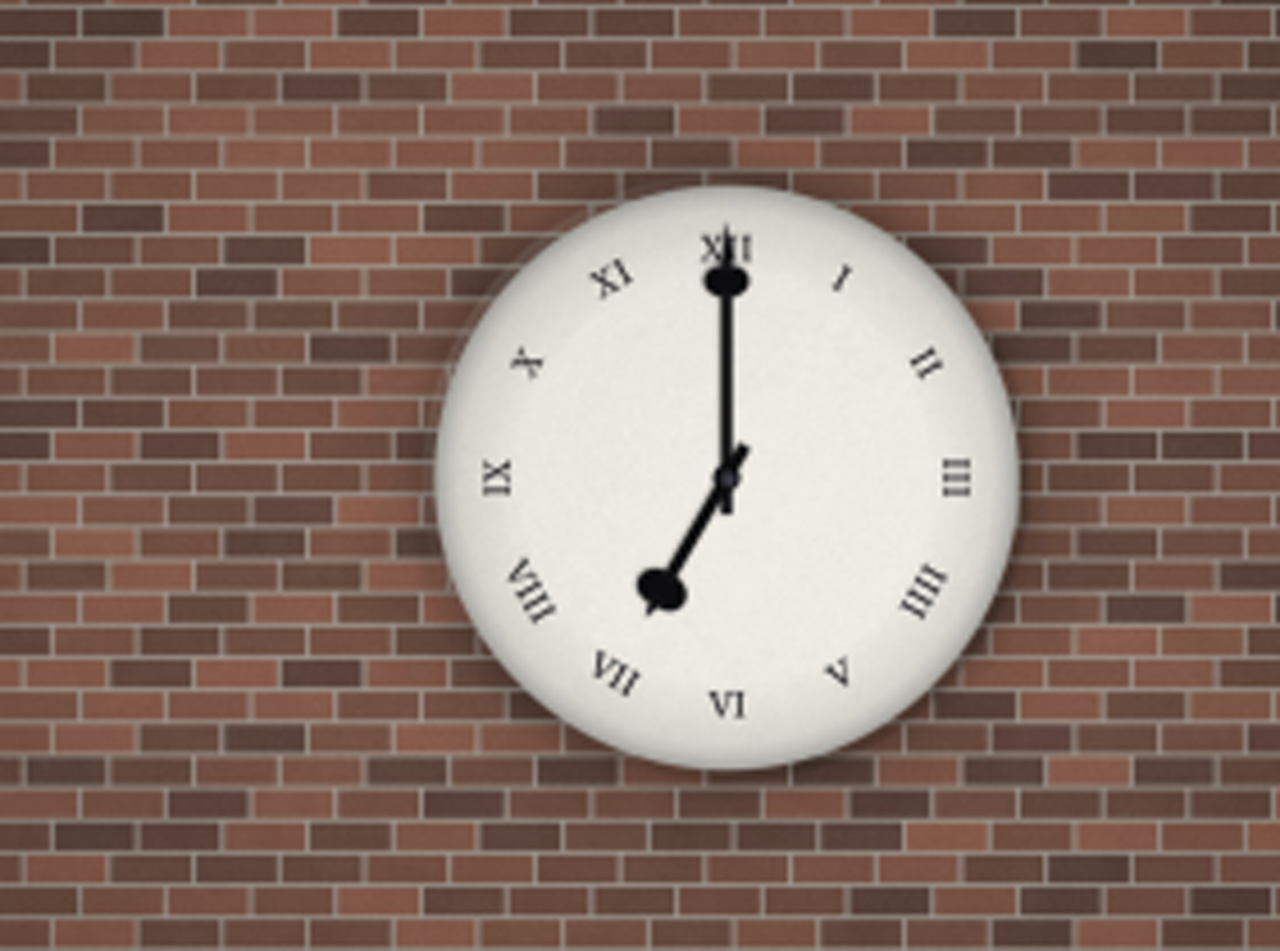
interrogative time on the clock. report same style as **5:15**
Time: **7:00**
